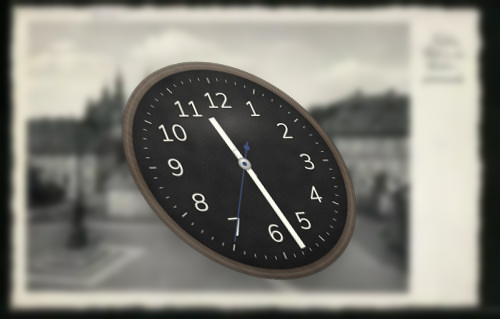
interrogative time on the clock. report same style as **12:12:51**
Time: **11:27:35**
